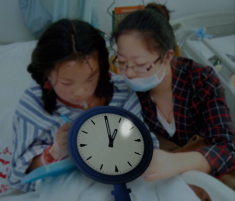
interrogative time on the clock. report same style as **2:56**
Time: **1:00**
